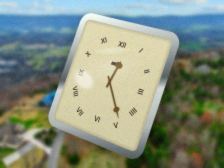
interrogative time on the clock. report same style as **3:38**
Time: **12:24**
